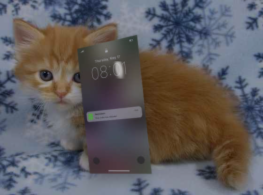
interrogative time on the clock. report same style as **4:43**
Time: **8:01**
